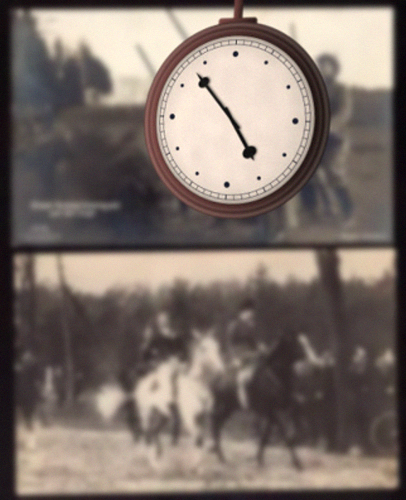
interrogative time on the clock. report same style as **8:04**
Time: **4:53**
